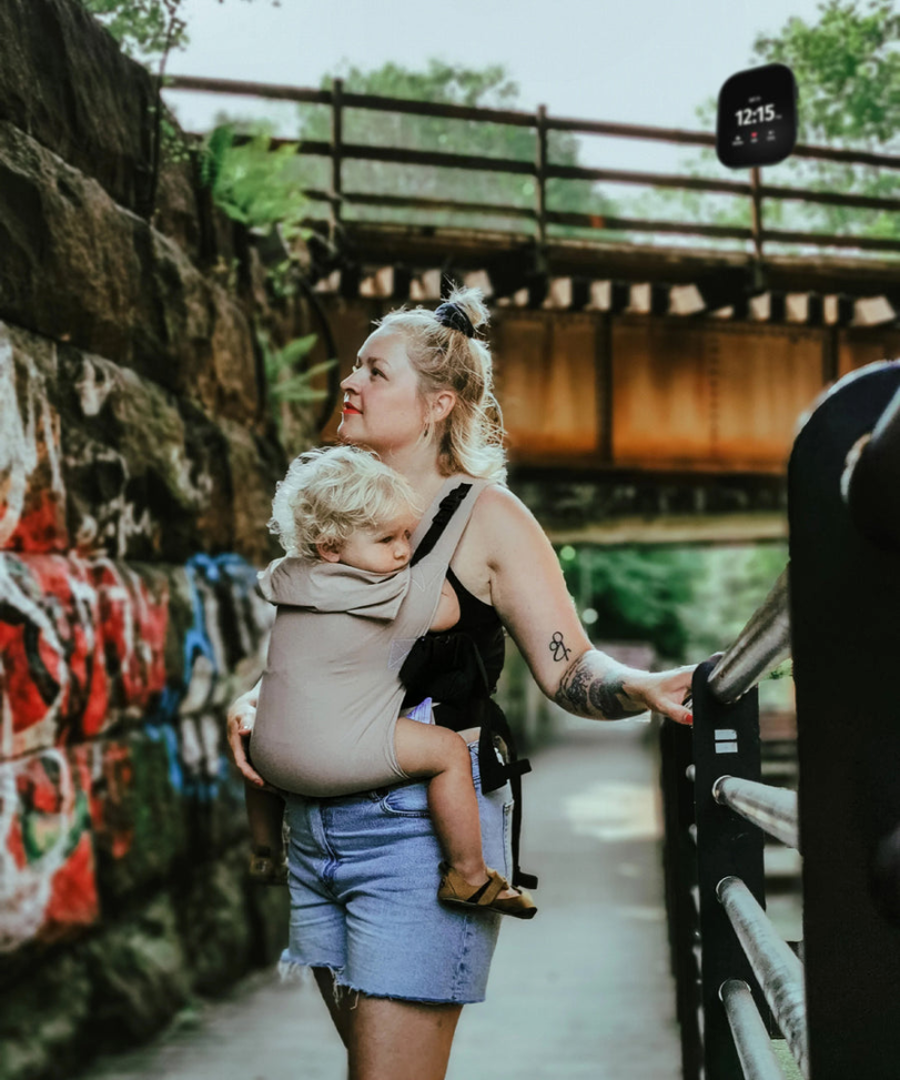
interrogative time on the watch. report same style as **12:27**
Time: **12:15**
